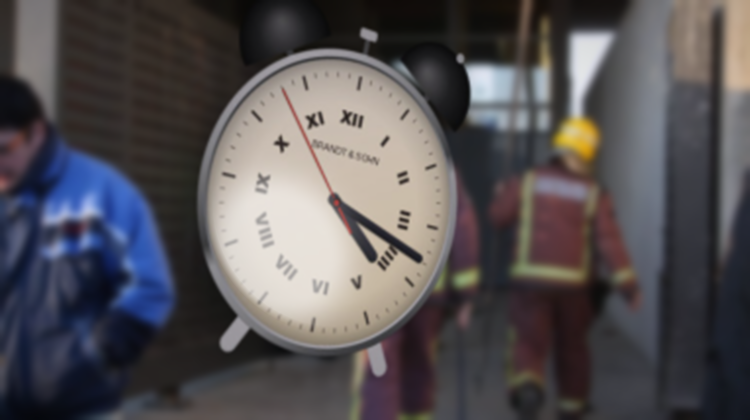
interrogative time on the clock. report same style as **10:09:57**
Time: **4:17:53**
